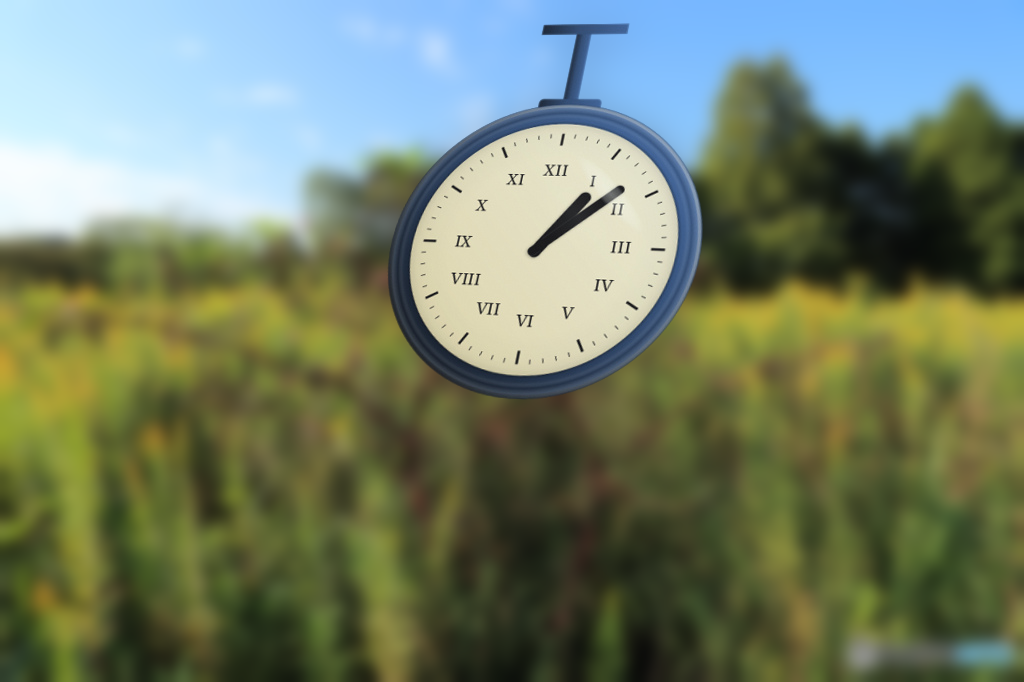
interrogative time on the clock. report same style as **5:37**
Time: **1:08**
